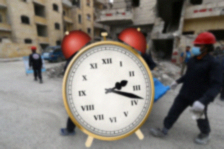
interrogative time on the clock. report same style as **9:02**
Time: **2:18**
